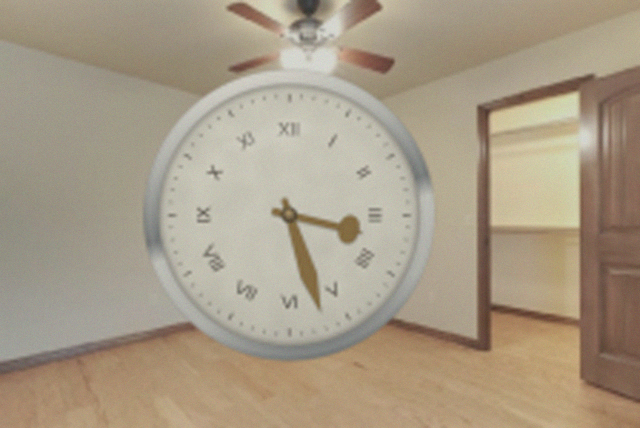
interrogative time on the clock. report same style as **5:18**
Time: **3:27**
